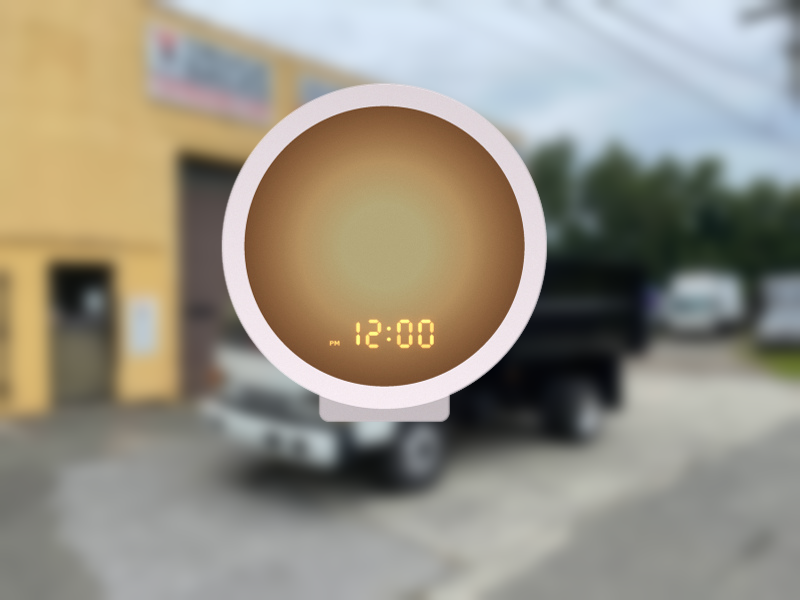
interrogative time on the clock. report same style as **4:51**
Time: **12:00**
